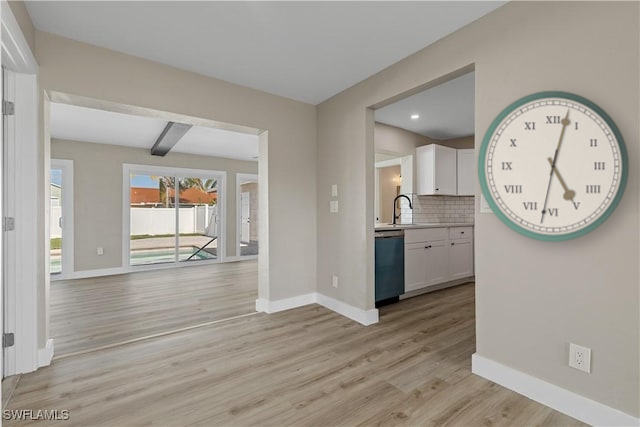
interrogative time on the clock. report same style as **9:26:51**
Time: **5:02:32**
